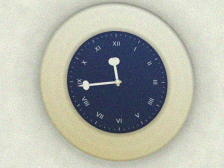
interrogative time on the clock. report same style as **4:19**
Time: **11:44**
